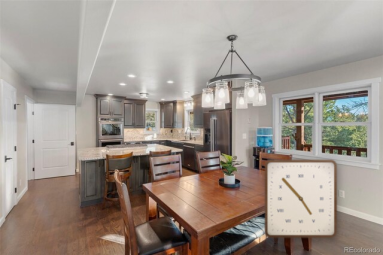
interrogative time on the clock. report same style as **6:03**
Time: **4:53**
